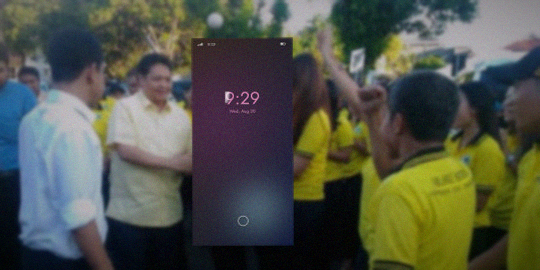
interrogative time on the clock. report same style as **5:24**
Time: **9:29**
